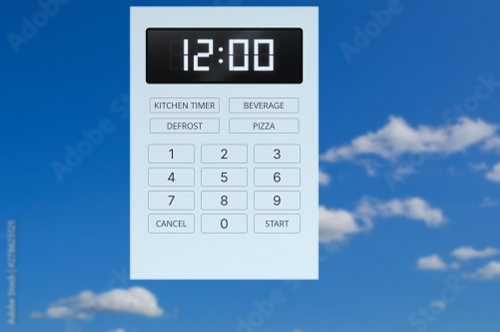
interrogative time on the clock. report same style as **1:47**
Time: **12:00**
